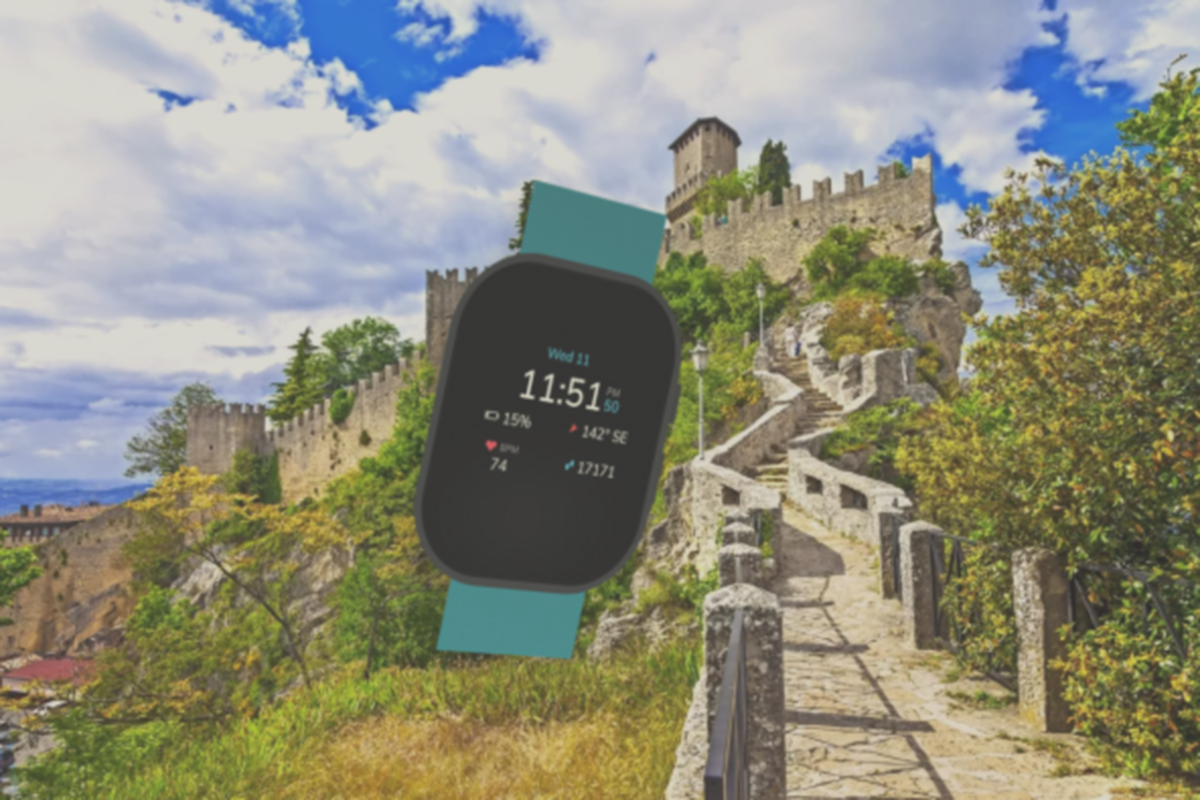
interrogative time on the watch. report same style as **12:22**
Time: **11:51**
